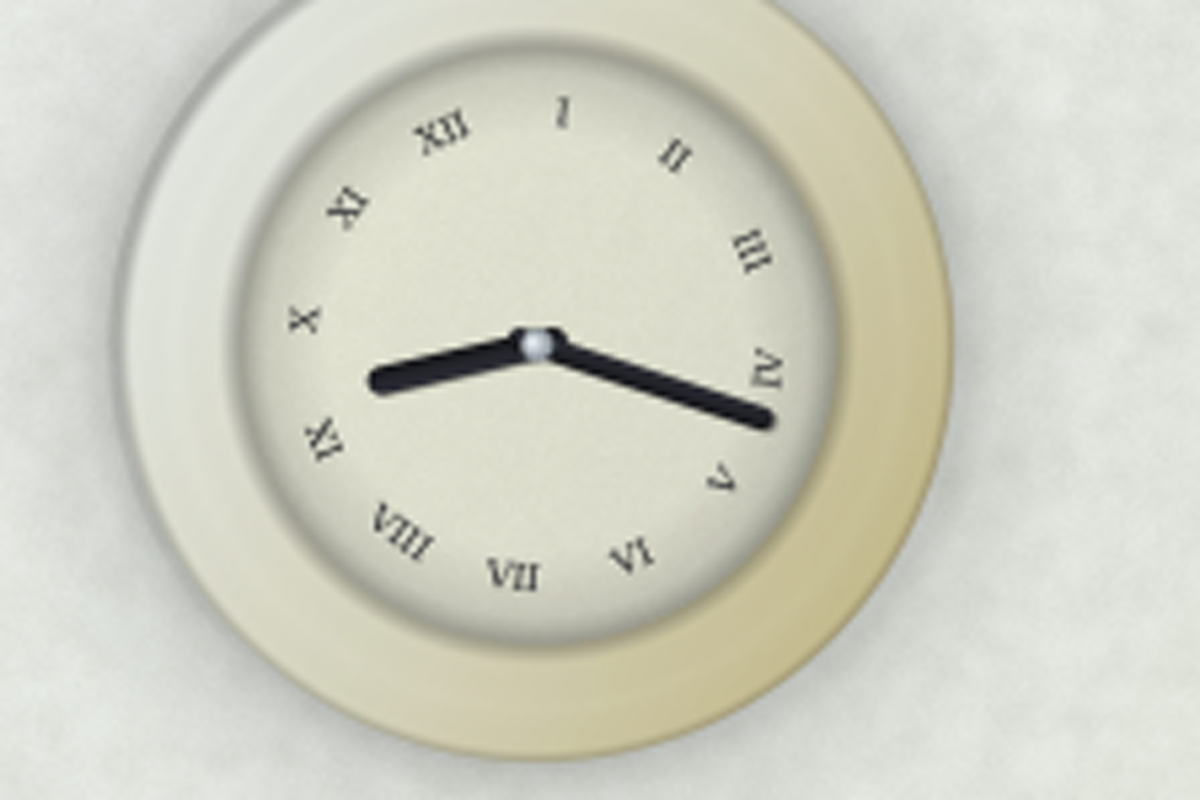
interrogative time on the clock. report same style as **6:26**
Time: **9:22**
